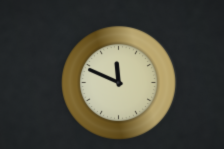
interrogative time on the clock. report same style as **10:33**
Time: **11:49**
